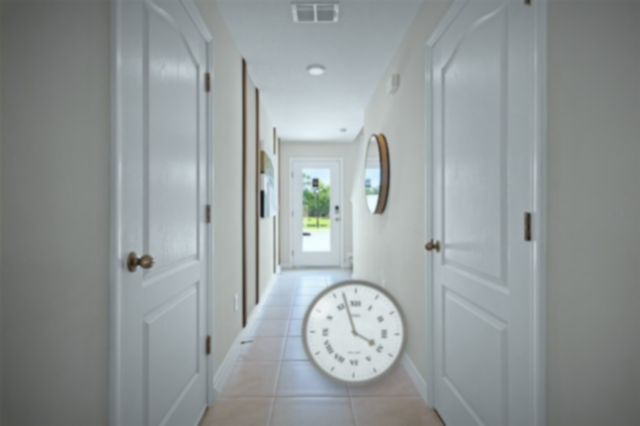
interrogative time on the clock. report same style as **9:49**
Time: **3:57**
